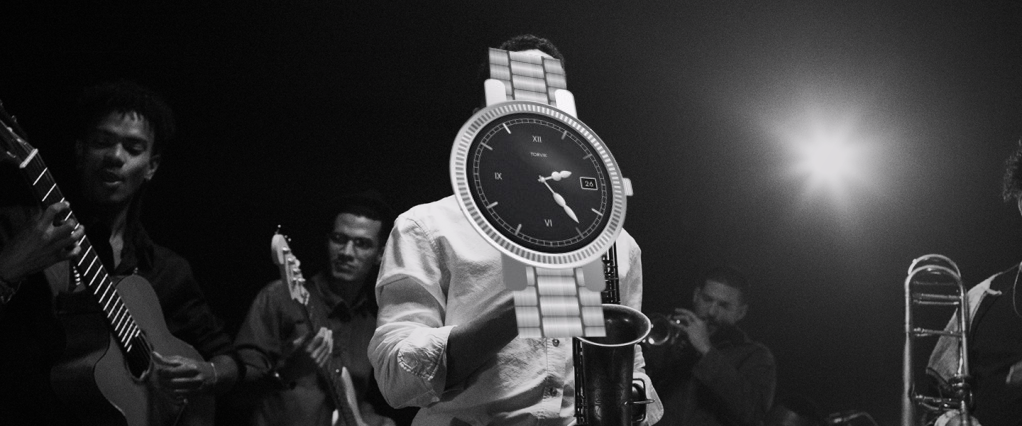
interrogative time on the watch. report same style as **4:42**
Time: **2:24**
